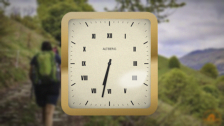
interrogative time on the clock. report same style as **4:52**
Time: **6:32**
